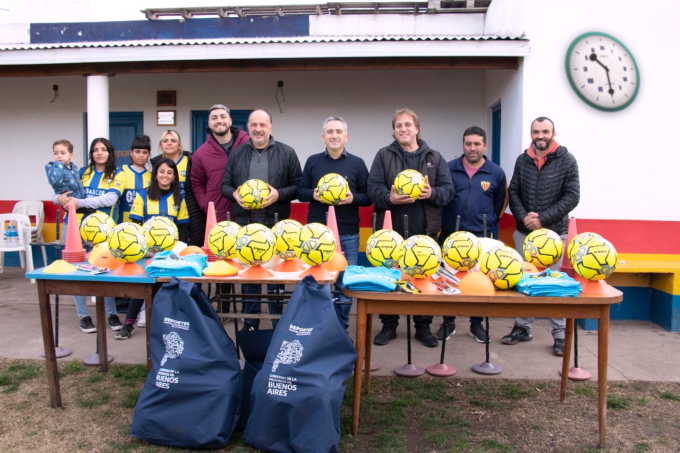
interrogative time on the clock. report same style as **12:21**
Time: **10:30**
